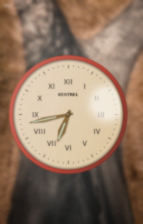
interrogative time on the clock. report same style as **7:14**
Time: **6:43**
